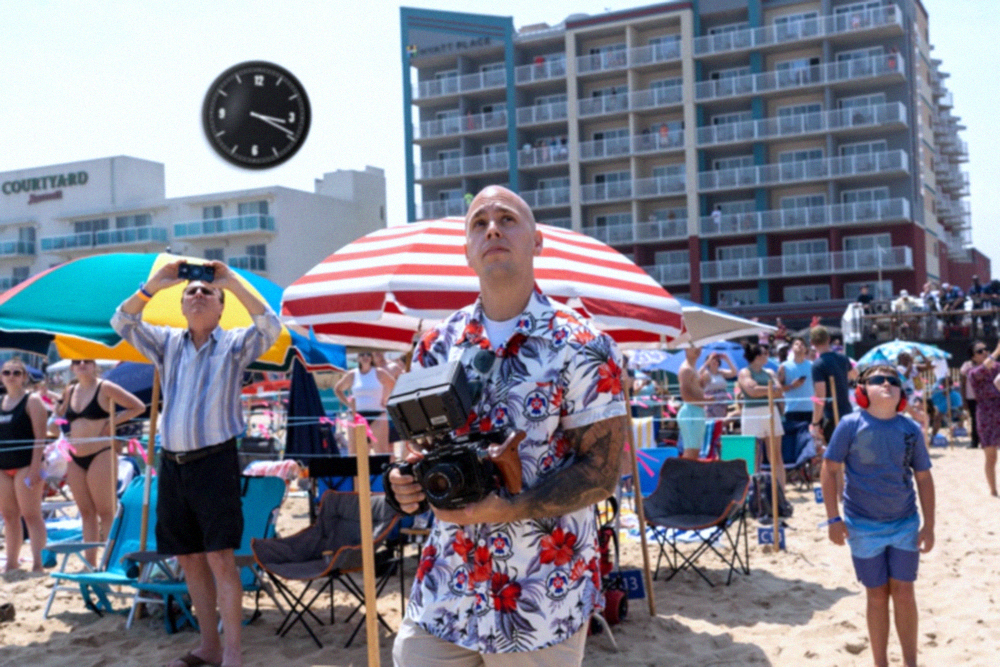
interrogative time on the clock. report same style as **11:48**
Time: **3:19**
